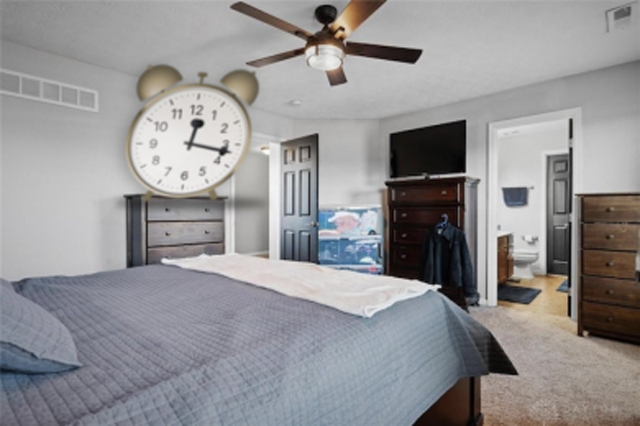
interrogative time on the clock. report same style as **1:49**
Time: **12:17**
